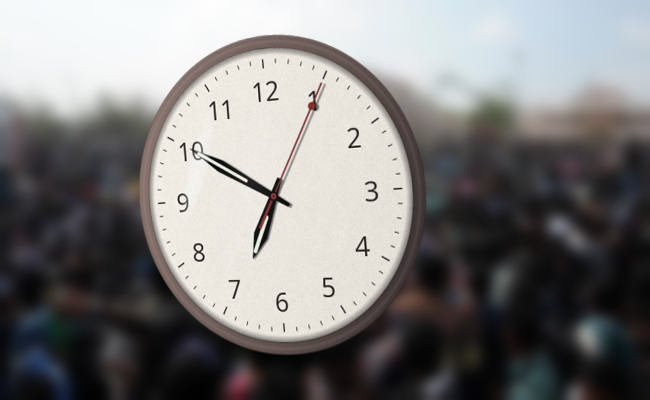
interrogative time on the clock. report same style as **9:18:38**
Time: **6:50:05**
